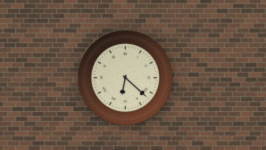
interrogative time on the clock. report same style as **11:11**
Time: **6:22**
